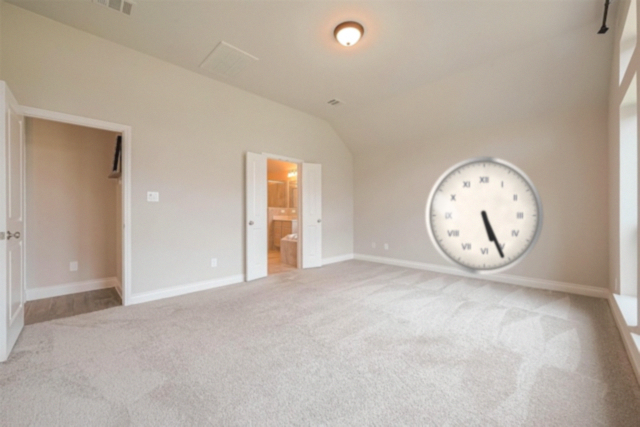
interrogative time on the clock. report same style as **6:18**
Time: **5:26**
